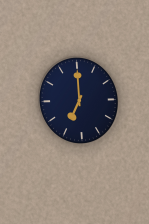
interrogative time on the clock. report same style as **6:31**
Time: **7:00**
